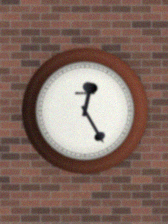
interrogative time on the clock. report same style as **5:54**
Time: **12:25**
